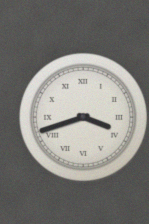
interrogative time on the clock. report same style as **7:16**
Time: **3:42**
